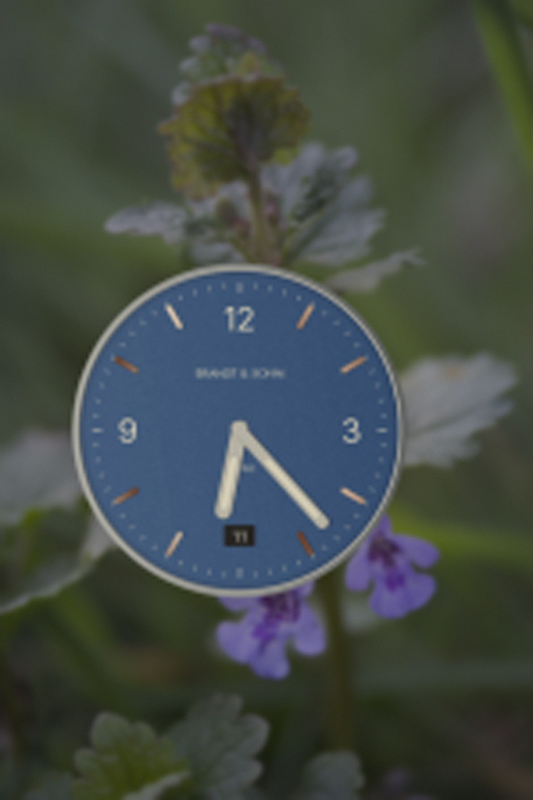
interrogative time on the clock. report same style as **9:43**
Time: **6:23**
